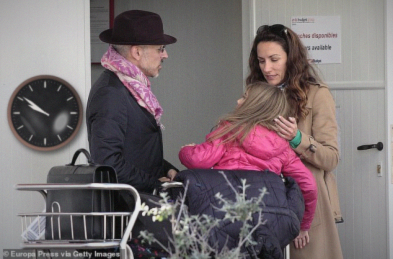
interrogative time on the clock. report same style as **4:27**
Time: **9:51**
